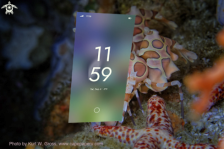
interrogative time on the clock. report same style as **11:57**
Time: **11:59**
